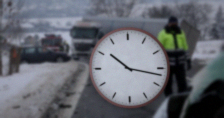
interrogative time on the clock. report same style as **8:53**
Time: **10:17**
